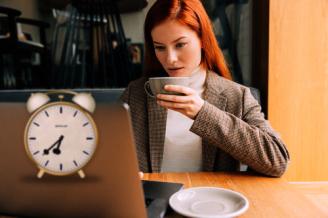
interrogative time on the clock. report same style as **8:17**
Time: **6:38**
